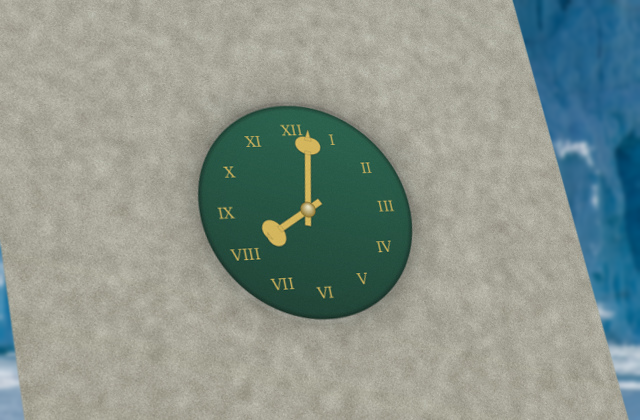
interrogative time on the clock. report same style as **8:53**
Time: **8:02**
